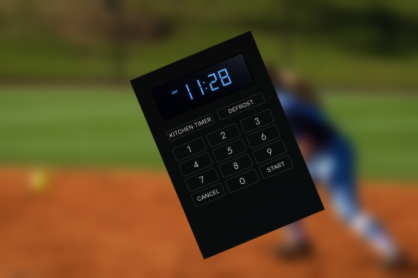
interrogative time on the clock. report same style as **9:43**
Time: **11:28**
